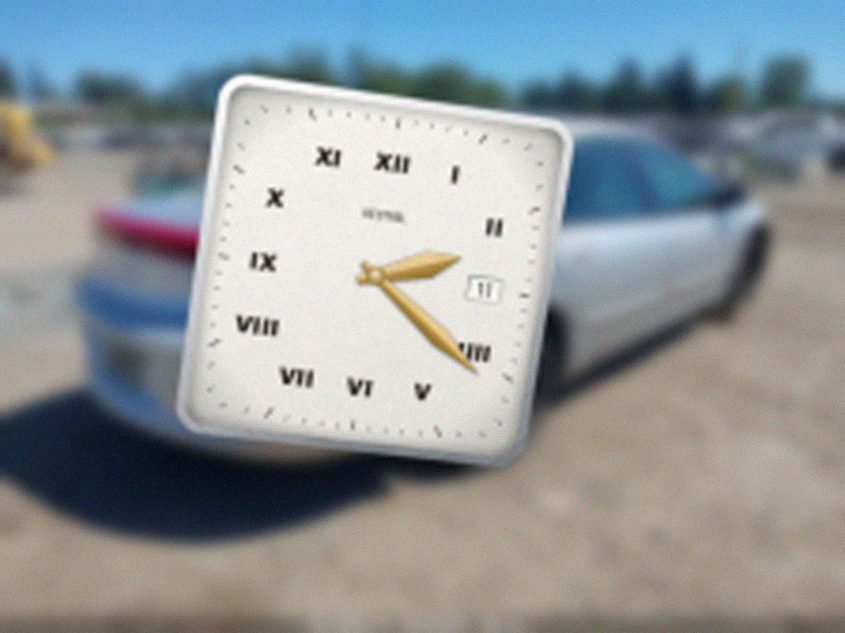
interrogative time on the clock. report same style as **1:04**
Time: **2:21**
